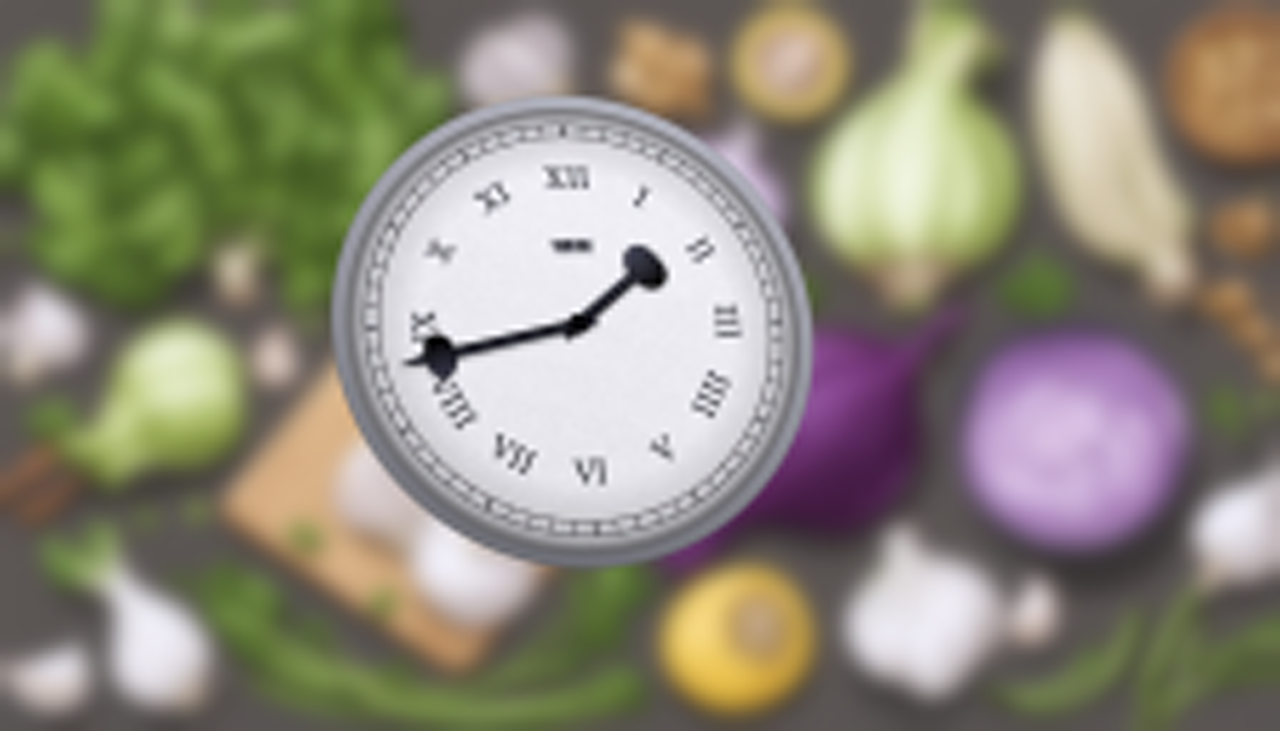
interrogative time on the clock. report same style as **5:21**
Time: **1:43**
